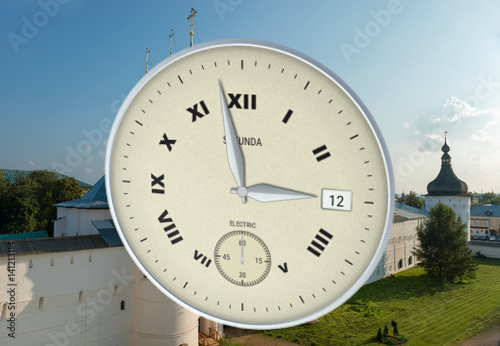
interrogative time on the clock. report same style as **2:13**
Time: **2:58**
